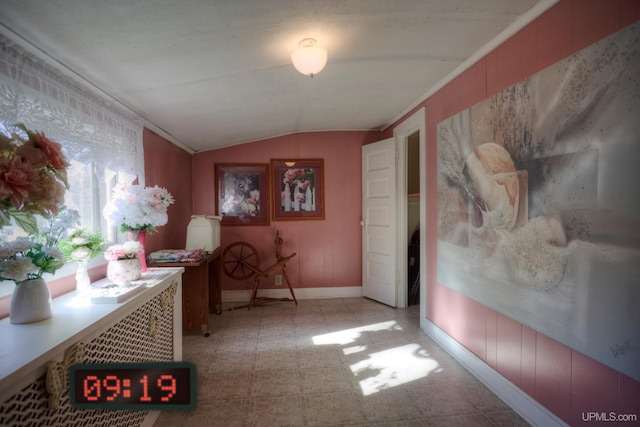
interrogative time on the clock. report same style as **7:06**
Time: **9:19**
